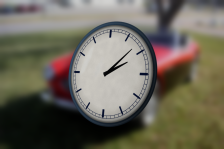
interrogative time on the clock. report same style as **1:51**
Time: **2:08**
